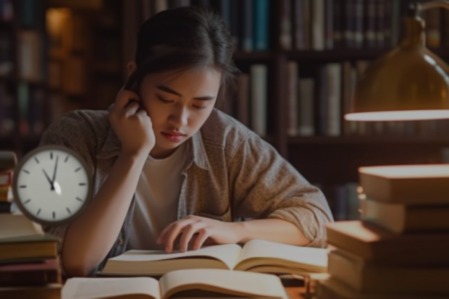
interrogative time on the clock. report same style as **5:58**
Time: **11:02**
